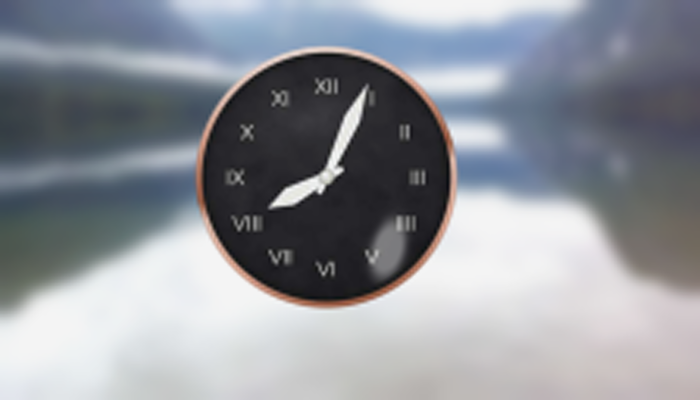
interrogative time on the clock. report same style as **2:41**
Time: **8:04**
